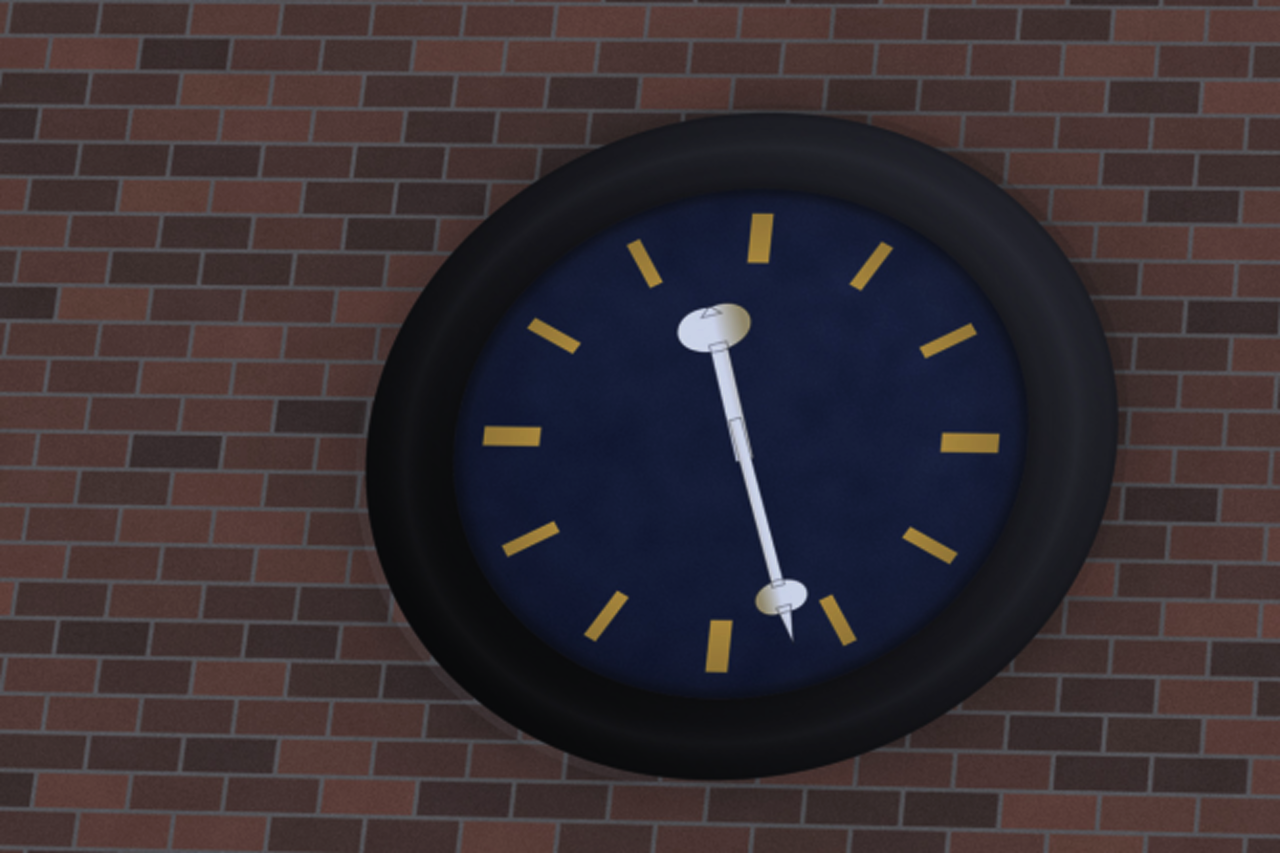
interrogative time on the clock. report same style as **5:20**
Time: **11:27**
